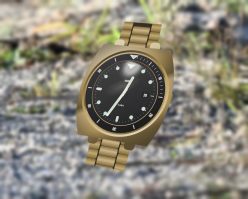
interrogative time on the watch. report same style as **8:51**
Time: **12:34**
